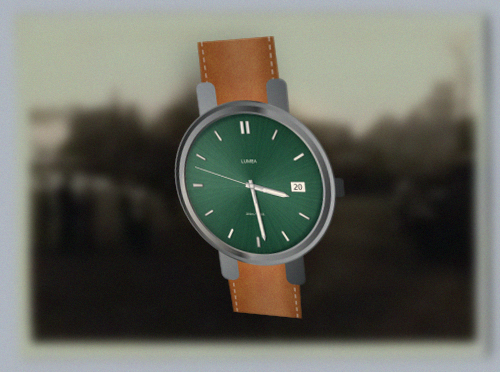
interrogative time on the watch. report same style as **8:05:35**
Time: **3:28:48**
